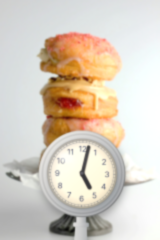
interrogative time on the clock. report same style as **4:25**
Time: **5:02**
